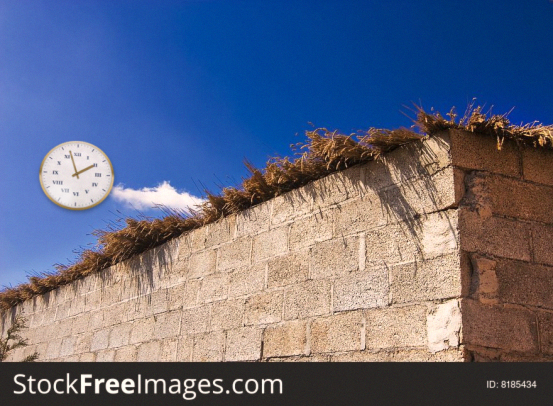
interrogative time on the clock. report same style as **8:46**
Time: **1:57**
